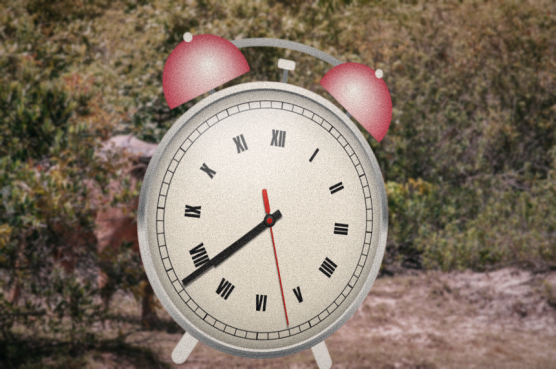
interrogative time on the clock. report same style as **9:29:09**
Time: **7:38:27**
